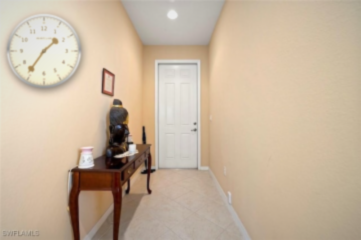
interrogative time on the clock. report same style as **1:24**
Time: **1:36**
